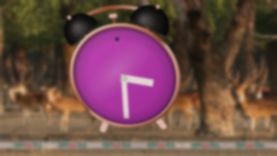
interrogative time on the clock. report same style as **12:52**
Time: **3:31**
